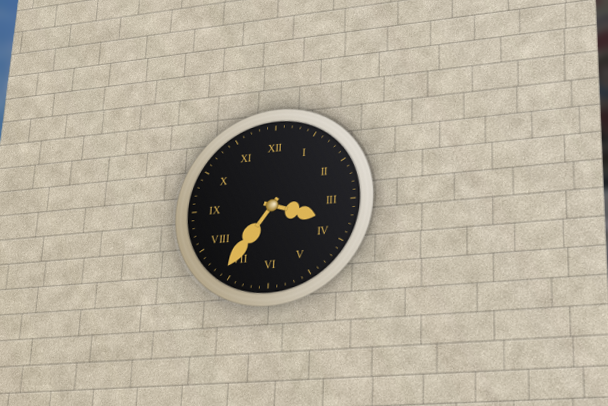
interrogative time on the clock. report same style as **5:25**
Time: **3:36**
